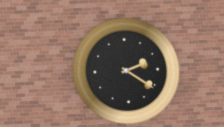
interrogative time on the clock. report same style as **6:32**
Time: **2:21**
